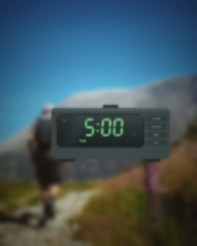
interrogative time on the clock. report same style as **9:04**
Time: **5:00**
